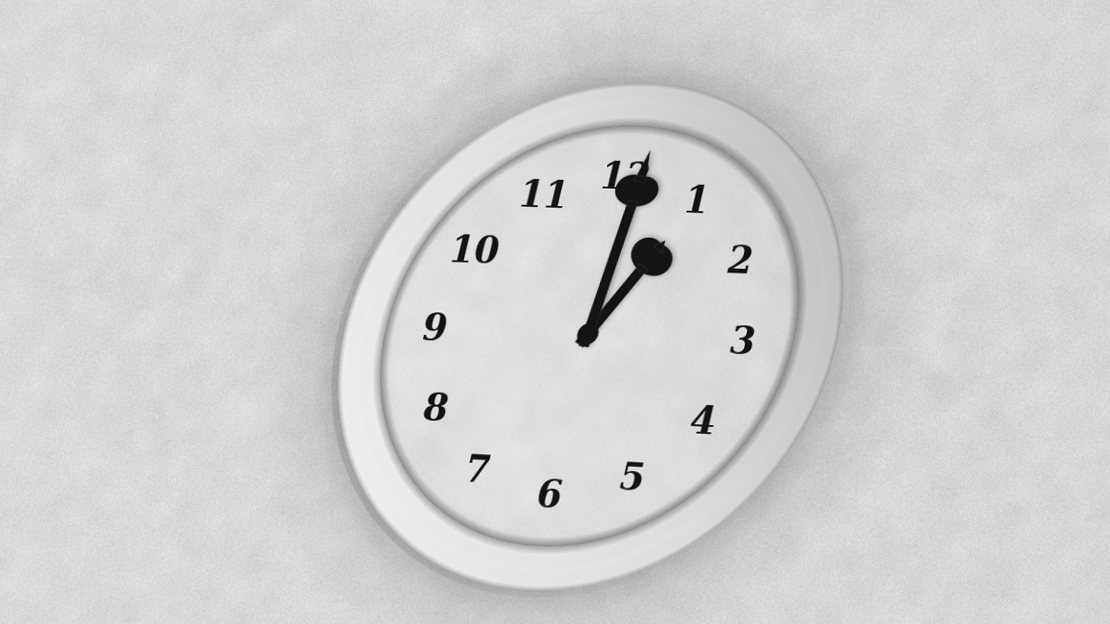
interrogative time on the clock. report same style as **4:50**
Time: **1:01**
